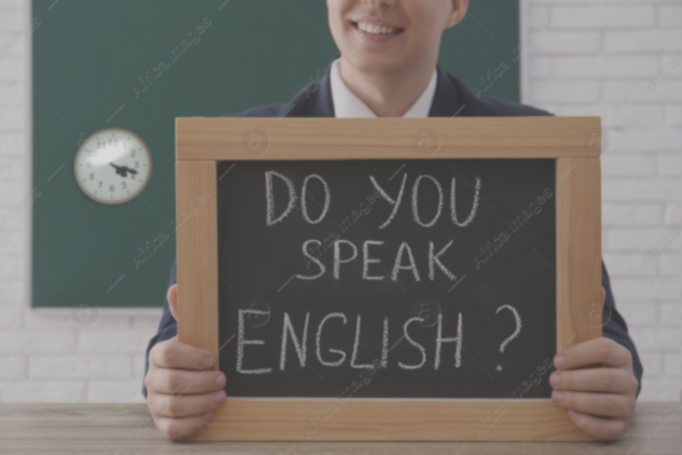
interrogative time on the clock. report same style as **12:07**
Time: **4:18**
